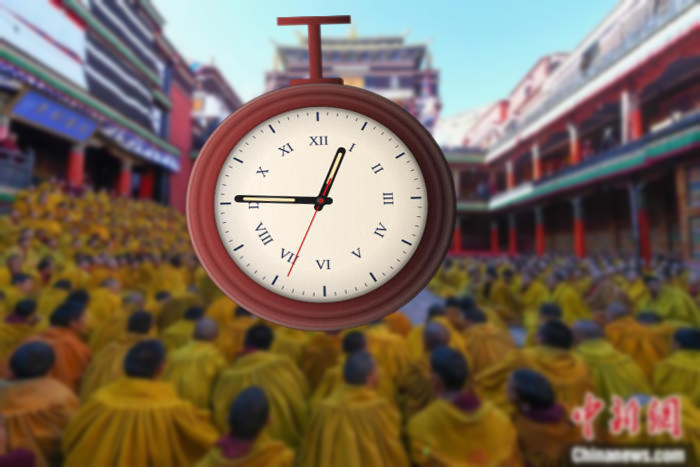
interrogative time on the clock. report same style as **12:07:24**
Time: **12:45:34**
